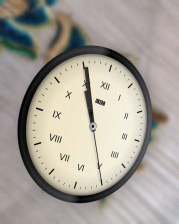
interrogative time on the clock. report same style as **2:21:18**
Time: **10:55:25**
